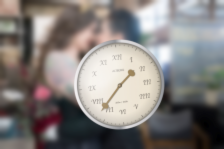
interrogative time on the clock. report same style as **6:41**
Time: **1:37**
